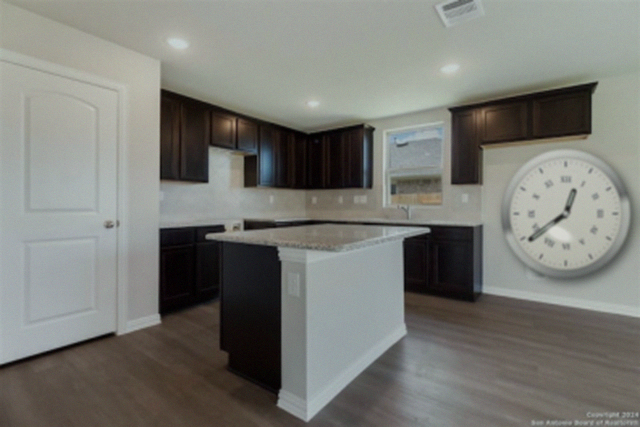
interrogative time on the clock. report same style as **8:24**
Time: **12:39**
